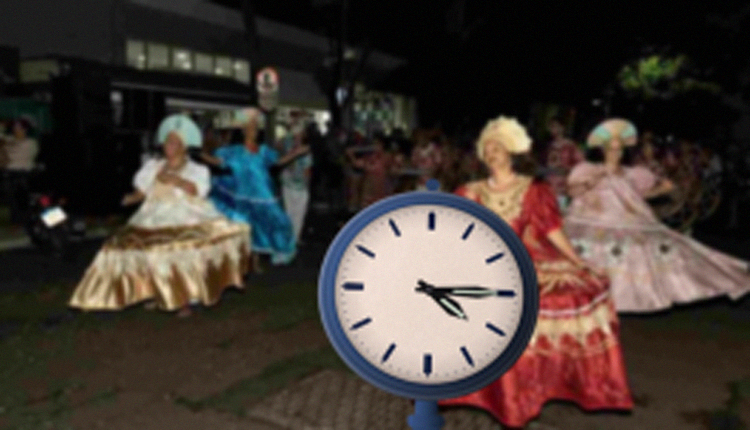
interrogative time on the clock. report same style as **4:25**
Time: **4:15**
